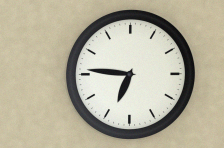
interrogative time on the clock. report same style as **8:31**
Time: **6:46**
